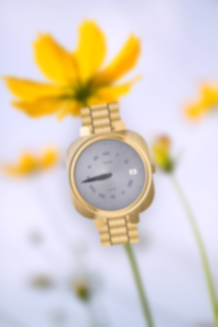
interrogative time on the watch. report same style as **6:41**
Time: **8:44**
